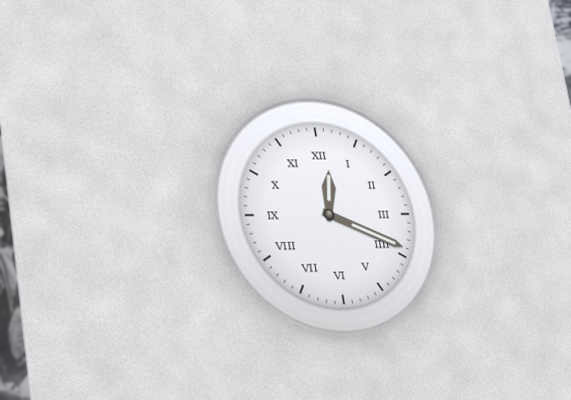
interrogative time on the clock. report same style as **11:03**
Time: **12:19**
